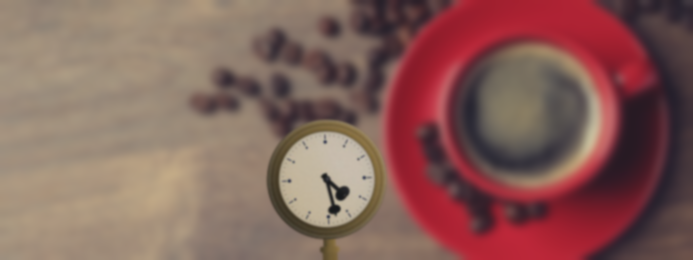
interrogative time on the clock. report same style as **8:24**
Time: **4:28**
